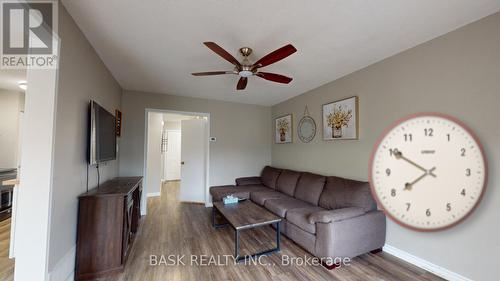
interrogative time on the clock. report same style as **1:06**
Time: **7:50**
